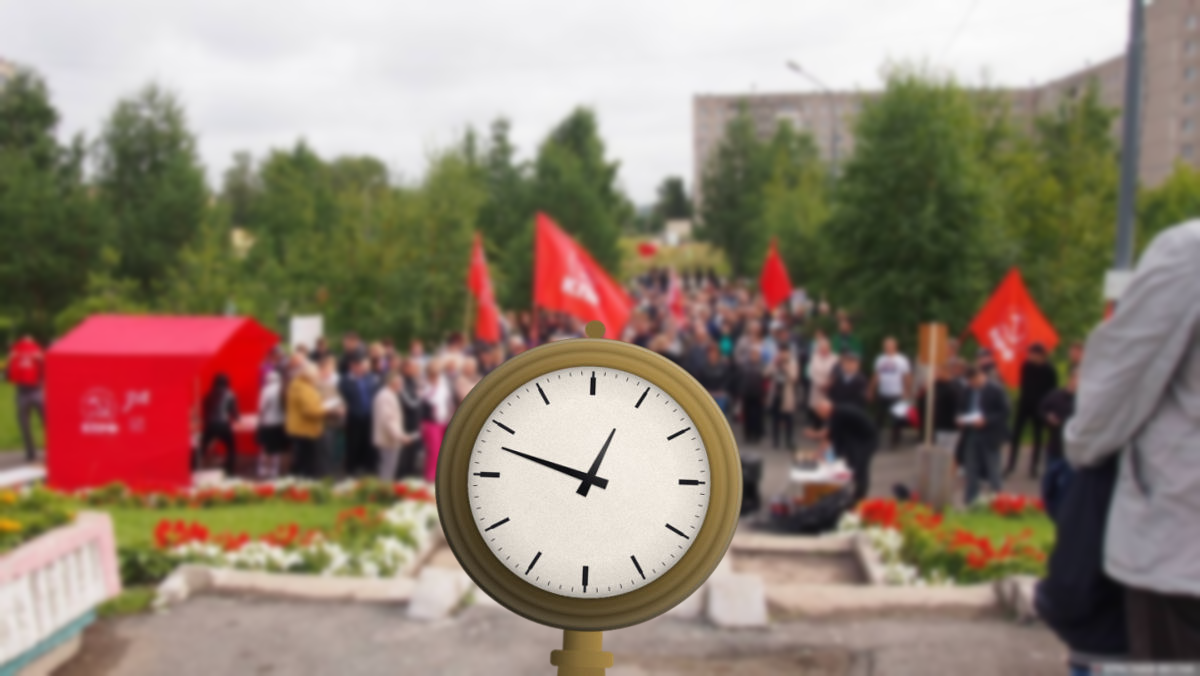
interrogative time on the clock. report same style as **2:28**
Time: **12:48**
